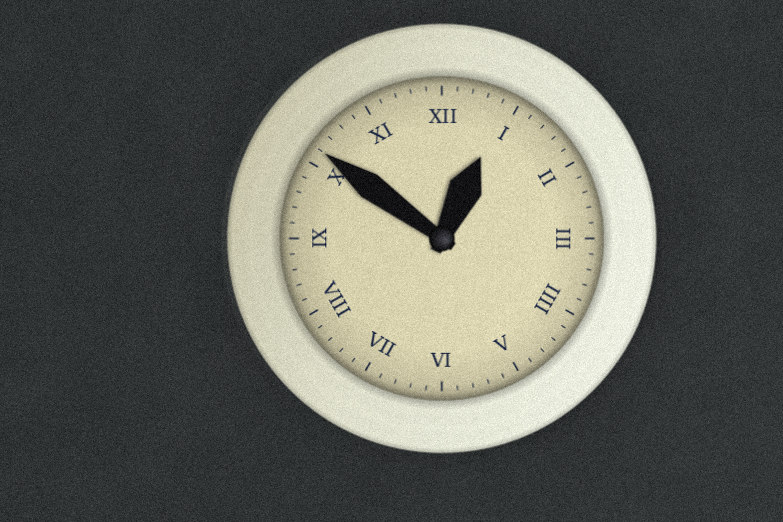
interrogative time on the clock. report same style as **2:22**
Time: **12:51**
